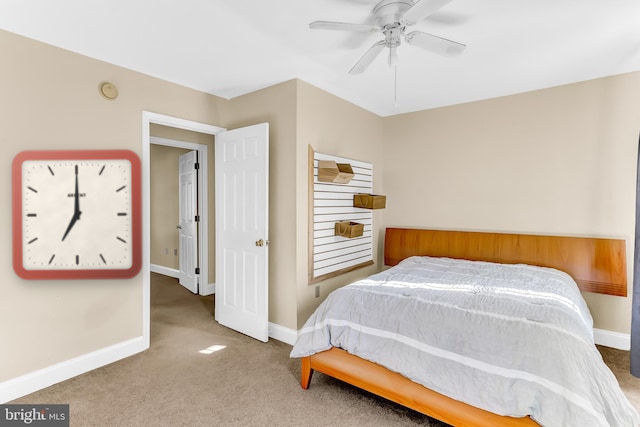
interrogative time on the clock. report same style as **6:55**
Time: **7:00**
